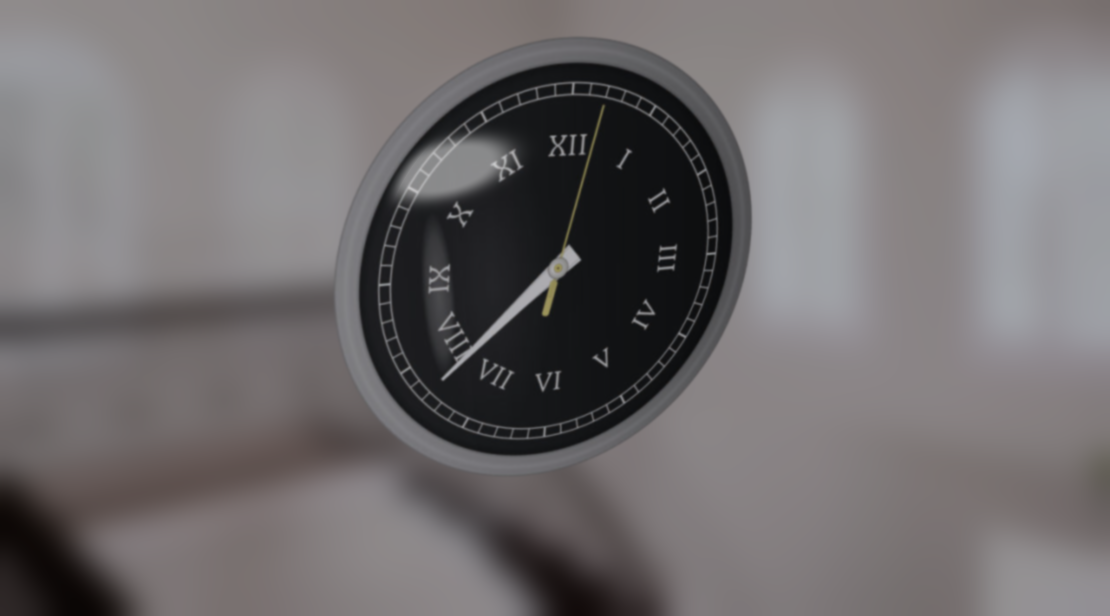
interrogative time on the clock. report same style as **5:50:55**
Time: **7:38:02**
